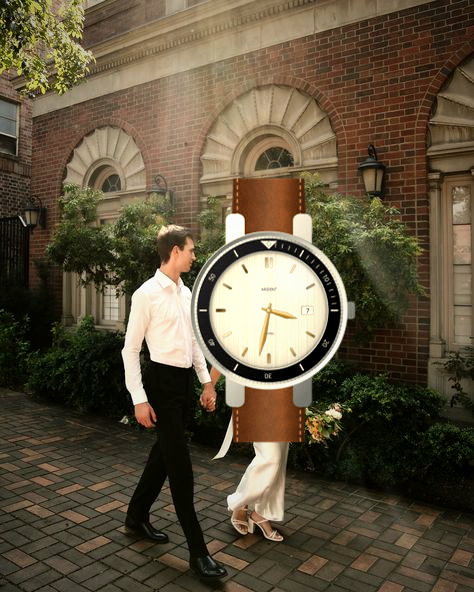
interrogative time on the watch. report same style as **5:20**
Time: **3:32**
